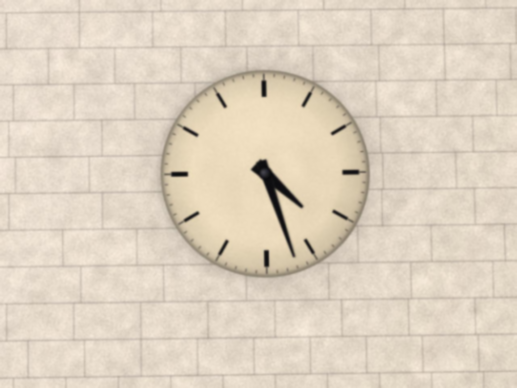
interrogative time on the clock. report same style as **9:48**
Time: **4:27**
